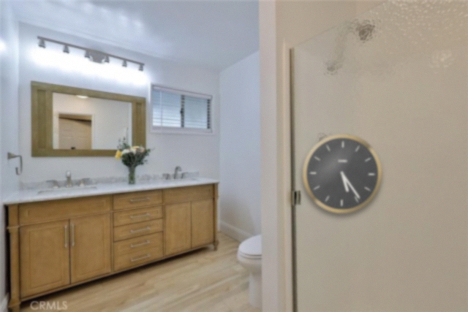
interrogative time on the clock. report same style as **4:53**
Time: **5:24**
